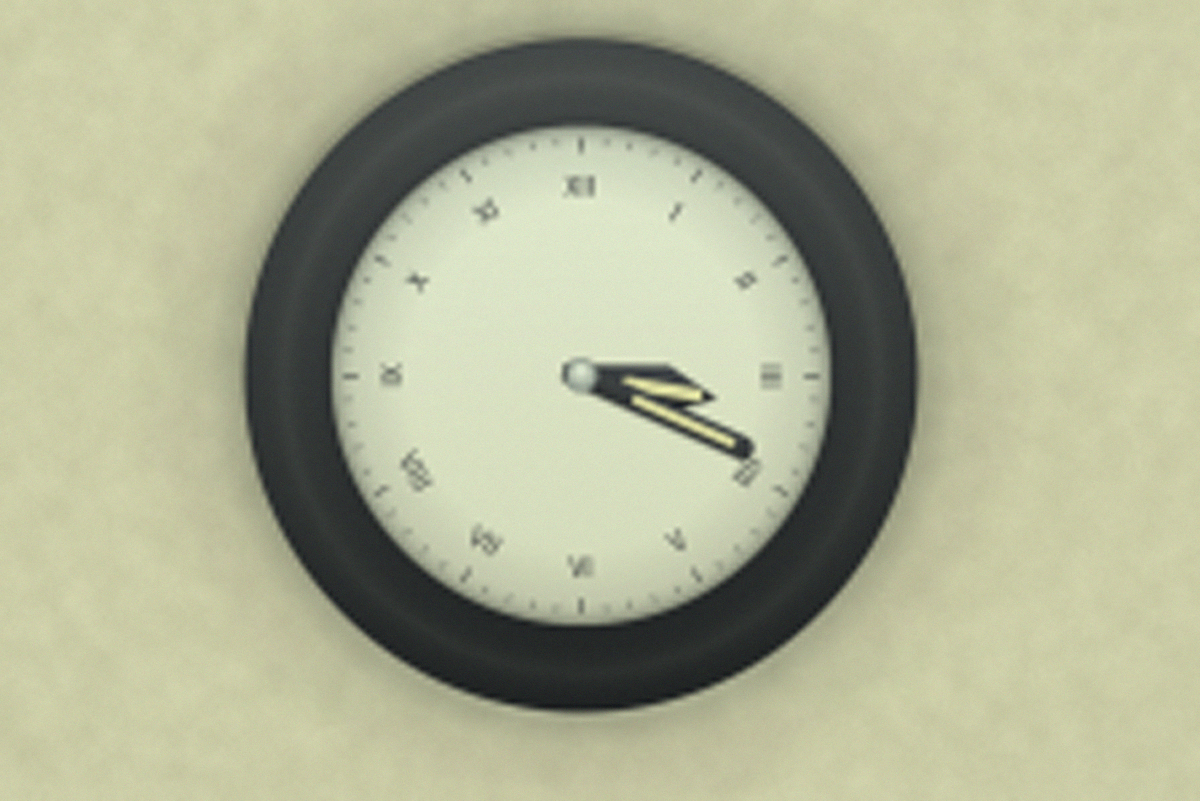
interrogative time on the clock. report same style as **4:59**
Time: **3:19**
